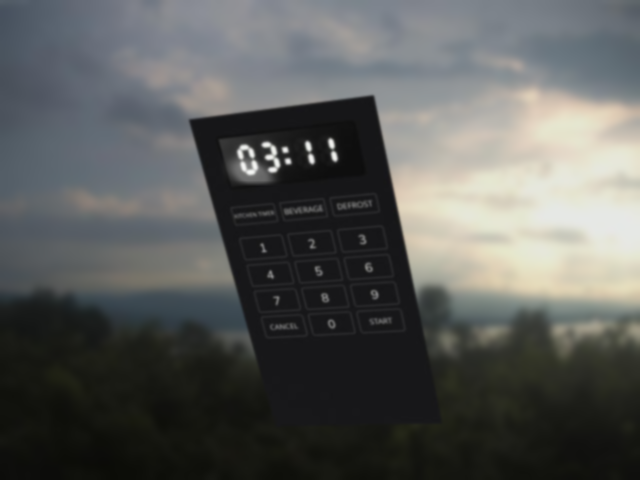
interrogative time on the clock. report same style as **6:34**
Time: **3:11**
